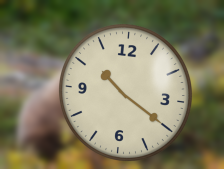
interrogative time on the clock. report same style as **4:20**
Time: **10:20**
